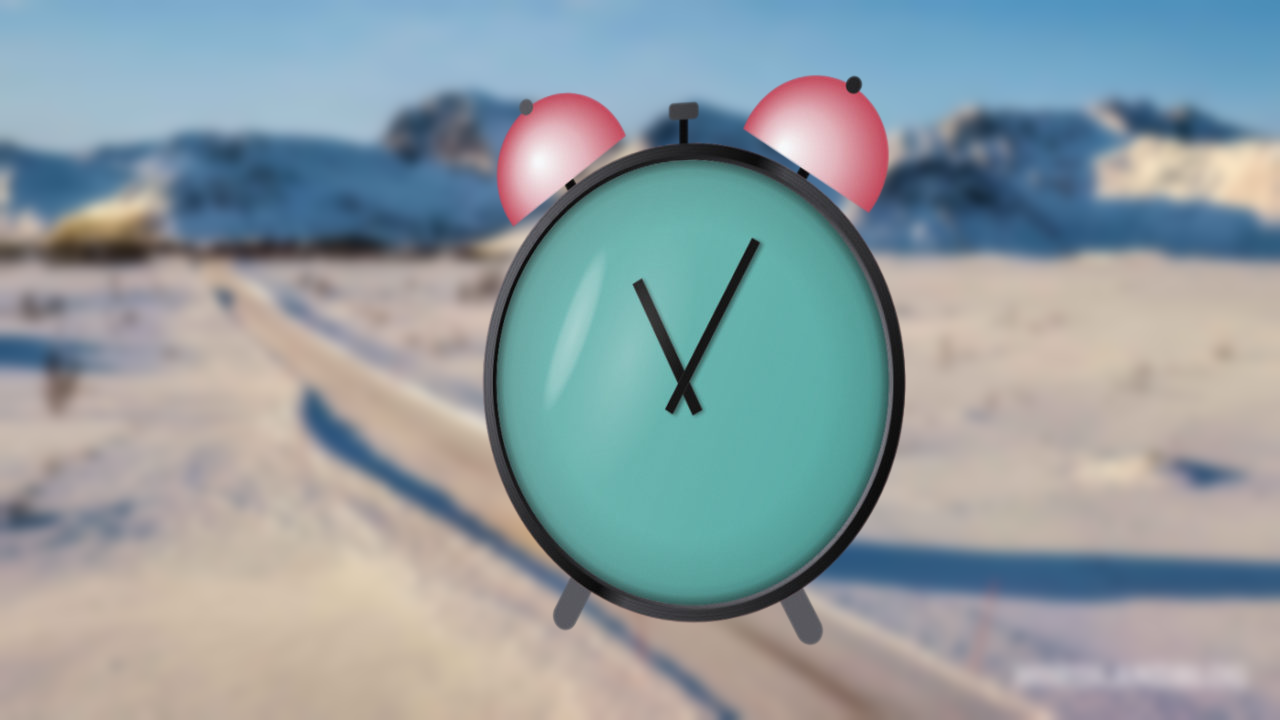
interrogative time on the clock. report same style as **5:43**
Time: **11:05**
